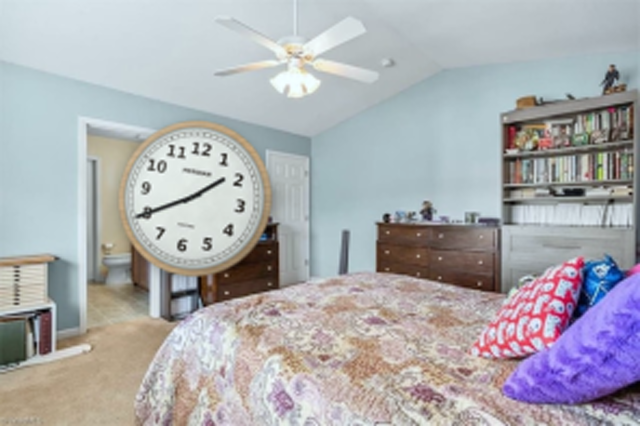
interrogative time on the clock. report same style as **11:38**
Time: **1:40**
